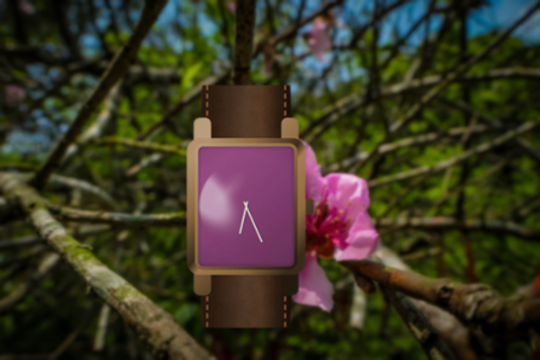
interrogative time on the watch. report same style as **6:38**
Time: **6:26**
